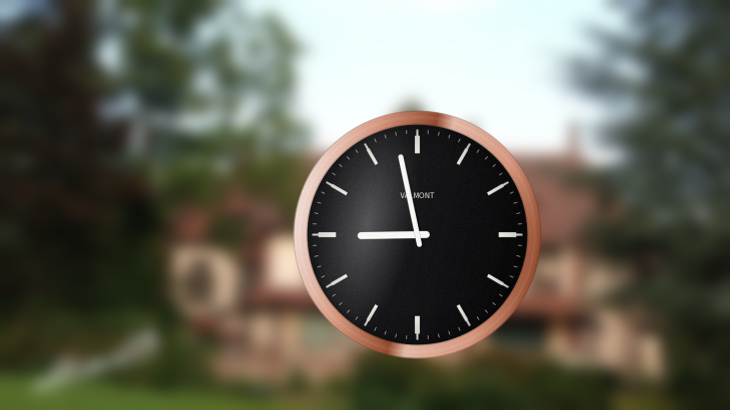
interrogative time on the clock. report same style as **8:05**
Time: **8:58**
